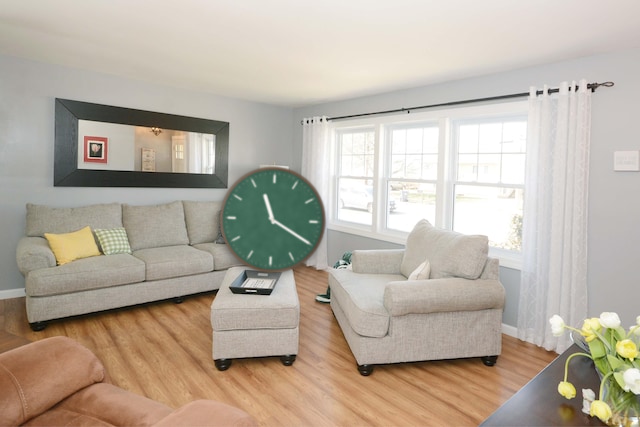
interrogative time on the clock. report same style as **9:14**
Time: **11:20**
